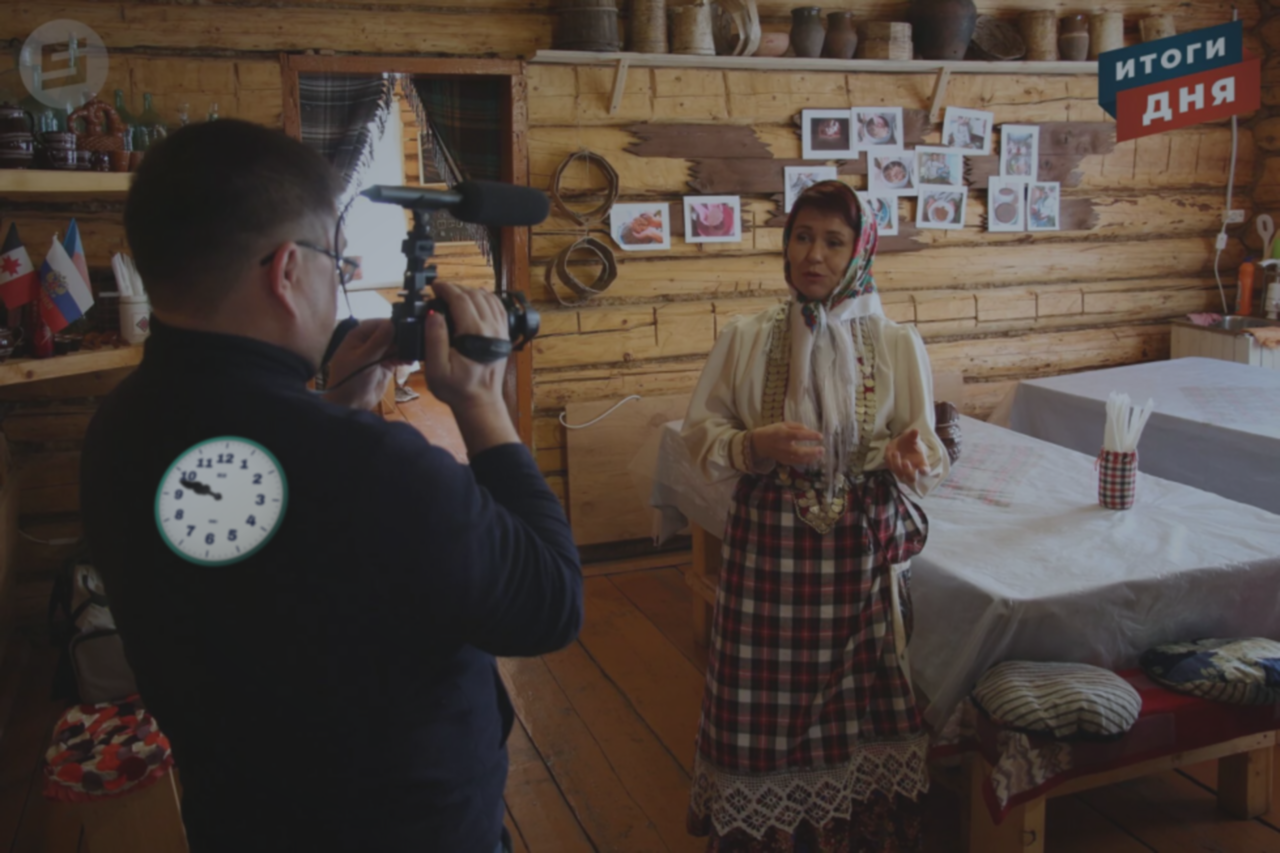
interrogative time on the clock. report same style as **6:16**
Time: **9:48**
